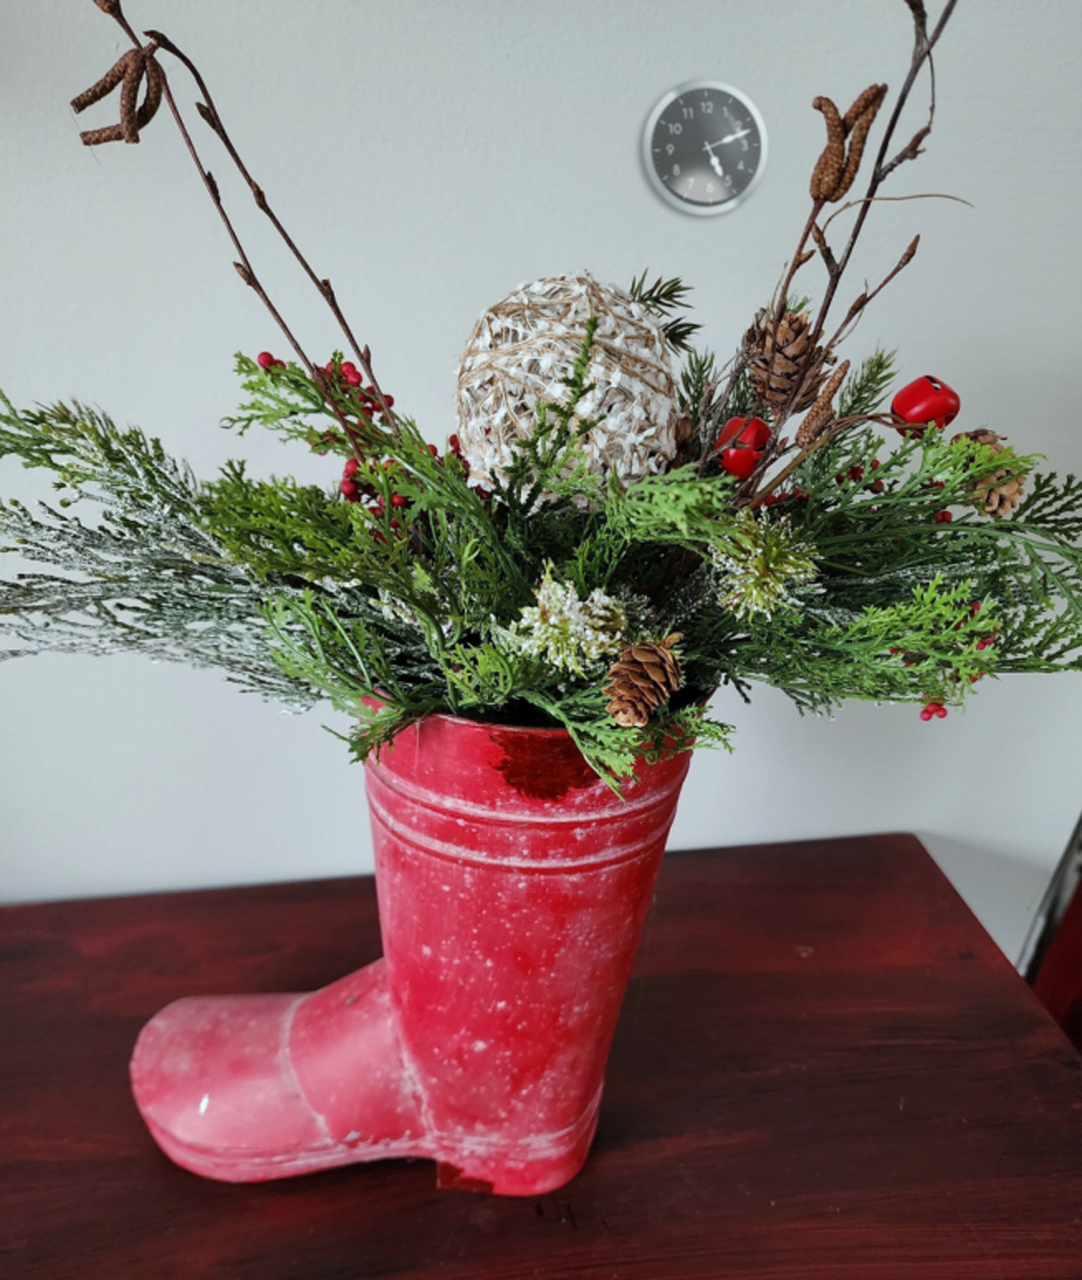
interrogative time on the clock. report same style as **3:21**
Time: **5:12**
